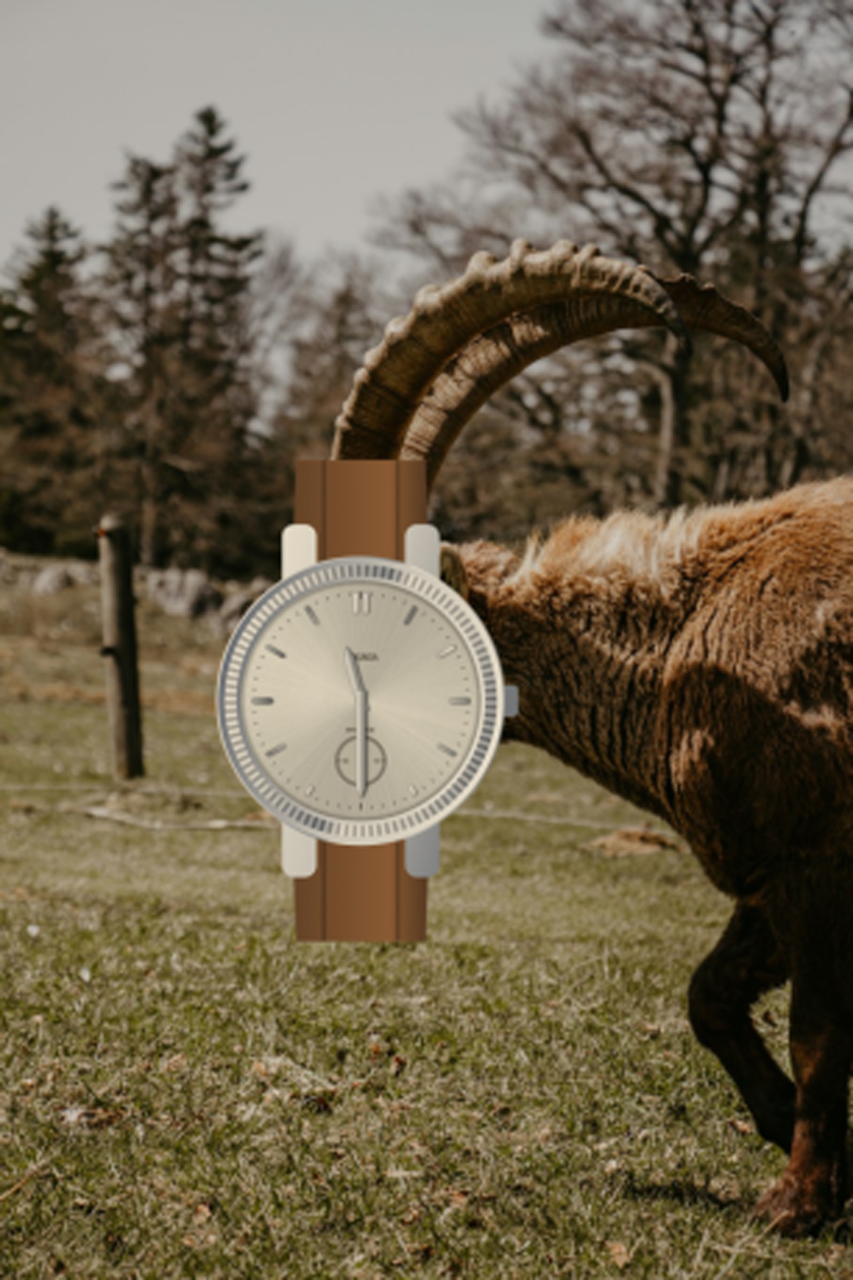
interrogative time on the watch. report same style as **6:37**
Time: **11:30**
